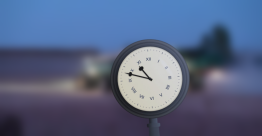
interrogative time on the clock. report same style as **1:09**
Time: **10:48**
